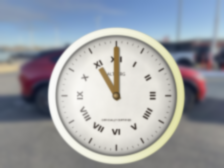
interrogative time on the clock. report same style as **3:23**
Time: **11:00**
